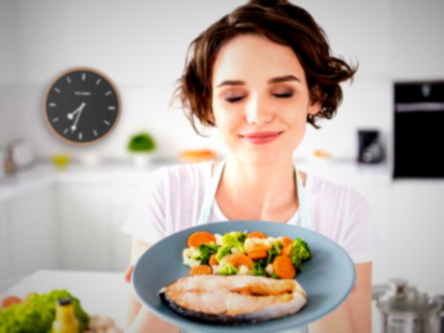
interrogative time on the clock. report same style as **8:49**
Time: **7:33**
